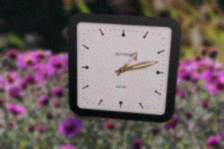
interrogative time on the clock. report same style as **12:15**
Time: **1:12**
